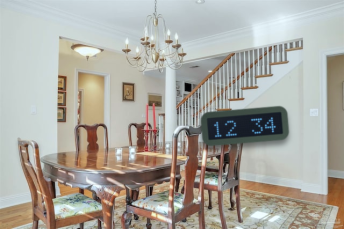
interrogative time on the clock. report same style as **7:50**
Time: **12:34**
